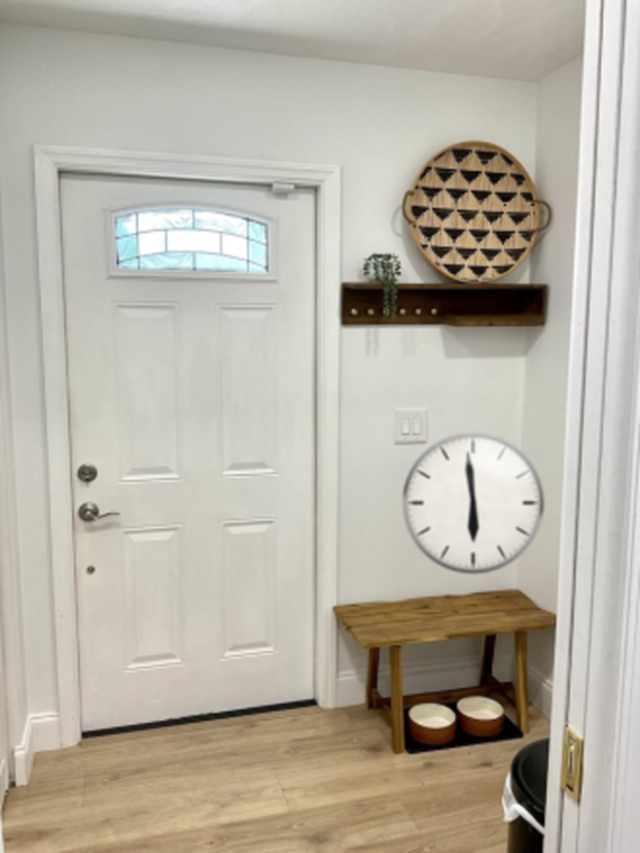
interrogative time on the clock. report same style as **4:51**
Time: **5:59**
